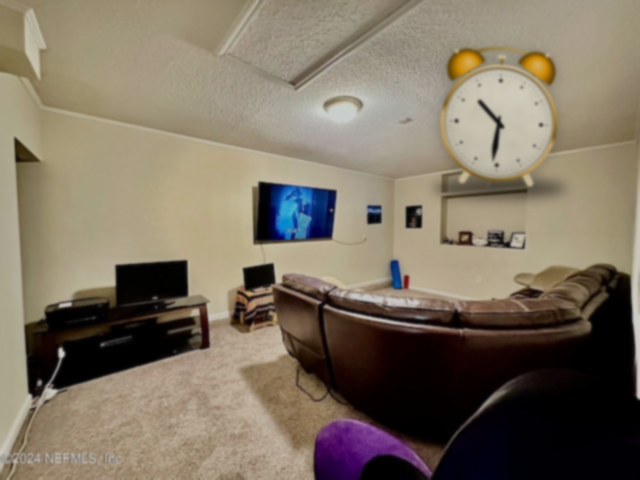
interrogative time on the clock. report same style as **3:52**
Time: **10:31**
